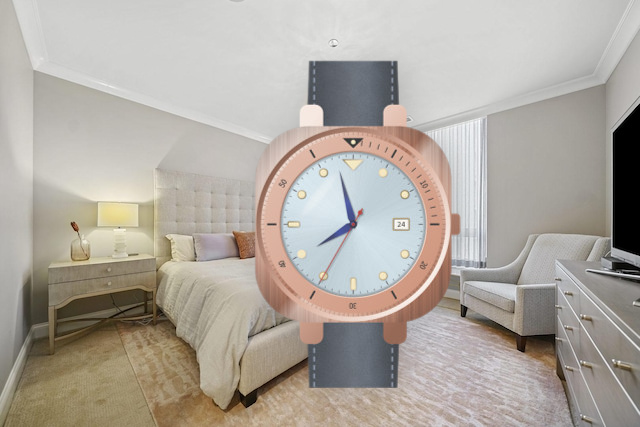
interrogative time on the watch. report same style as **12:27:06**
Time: **7:57:35**
